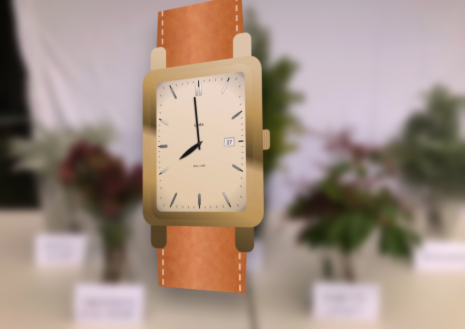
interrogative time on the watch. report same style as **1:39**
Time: **7:59**
